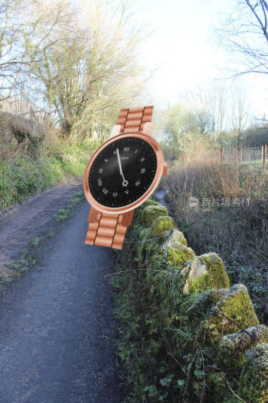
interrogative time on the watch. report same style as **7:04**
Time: **4:56**
